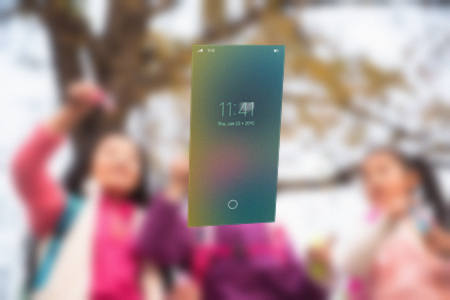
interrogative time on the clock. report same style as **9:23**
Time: **11:41**
